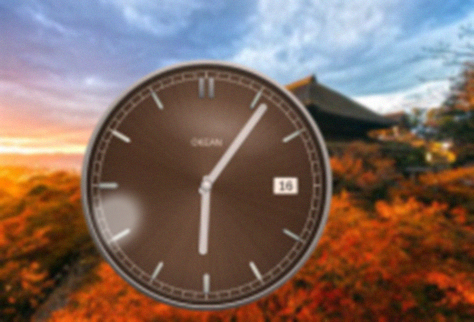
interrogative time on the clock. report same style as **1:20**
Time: **6:06**
